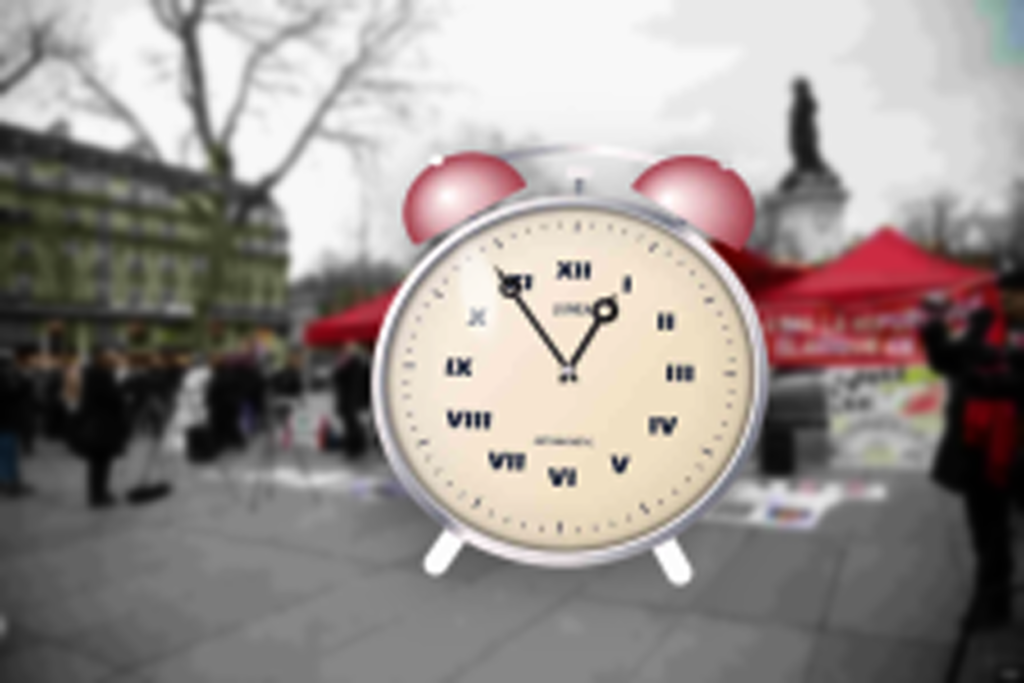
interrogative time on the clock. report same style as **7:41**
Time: **12:54**
